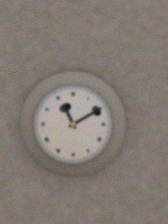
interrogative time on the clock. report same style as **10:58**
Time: **11:10**
